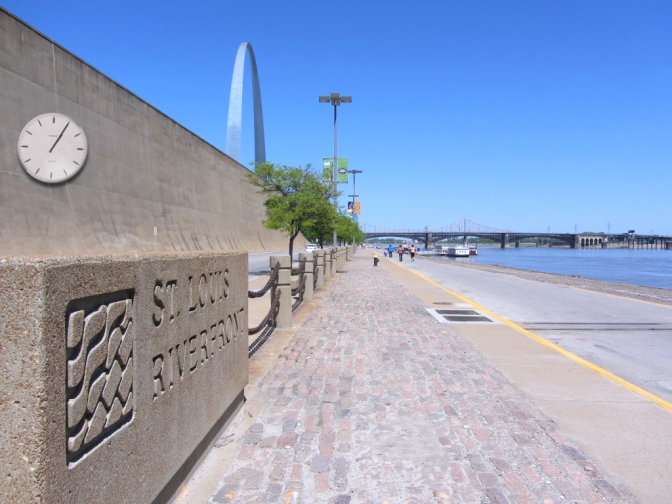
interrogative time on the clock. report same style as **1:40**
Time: **1:05**
